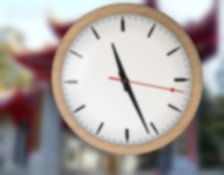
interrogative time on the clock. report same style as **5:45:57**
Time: **11:26:17**
